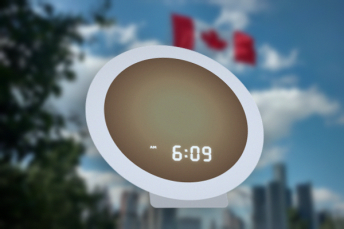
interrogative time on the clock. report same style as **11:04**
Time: **6:09**
